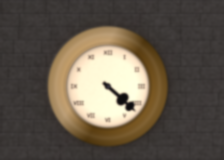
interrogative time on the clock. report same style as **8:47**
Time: **4:22**
